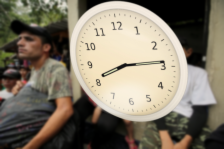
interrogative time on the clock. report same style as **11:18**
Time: **8:14**
